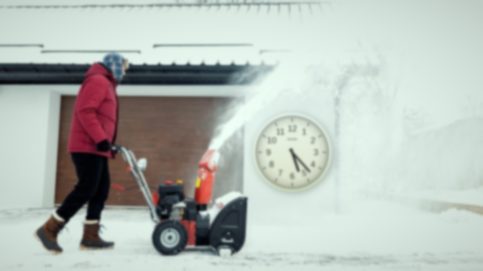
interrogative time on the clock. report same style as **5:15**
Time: **5:23**
